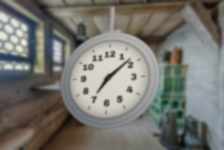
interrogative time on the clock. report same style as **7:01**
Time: **7:08**
